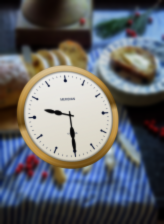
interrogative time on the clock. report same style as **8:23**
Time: **9:30**
